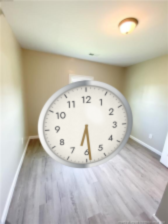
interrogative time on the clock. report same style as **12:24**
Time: **6:29**
